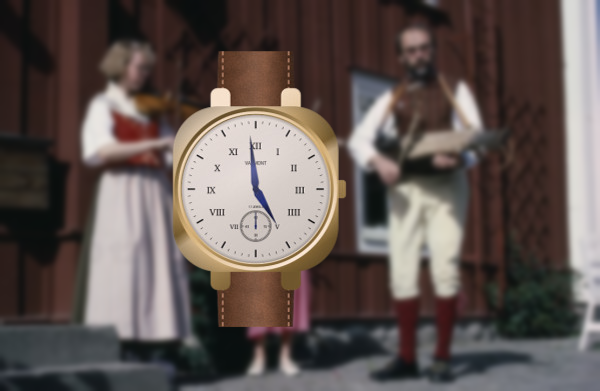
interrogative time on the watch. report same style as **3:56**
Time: **4:59**
